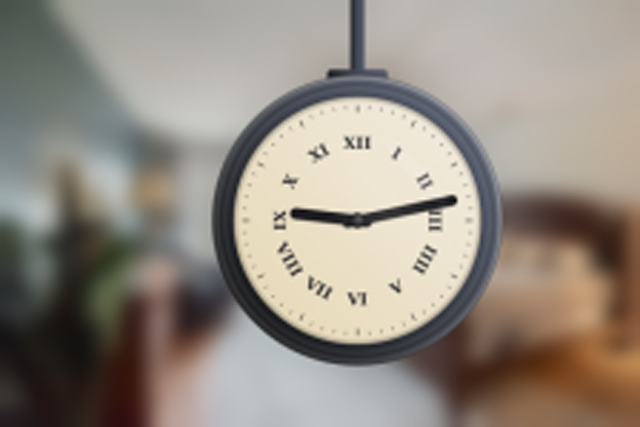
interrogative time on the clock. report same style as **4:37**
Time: **9:13**
